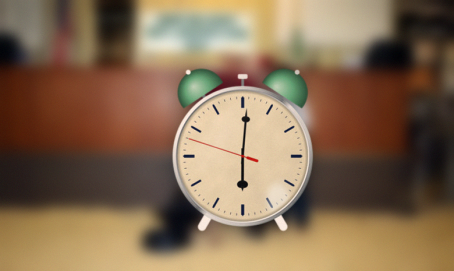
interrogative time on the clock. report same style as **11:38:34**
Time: **6:00:48**
